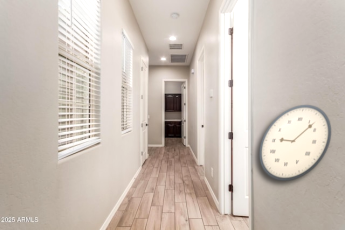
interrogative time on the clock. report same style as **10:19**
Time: **9:07**
